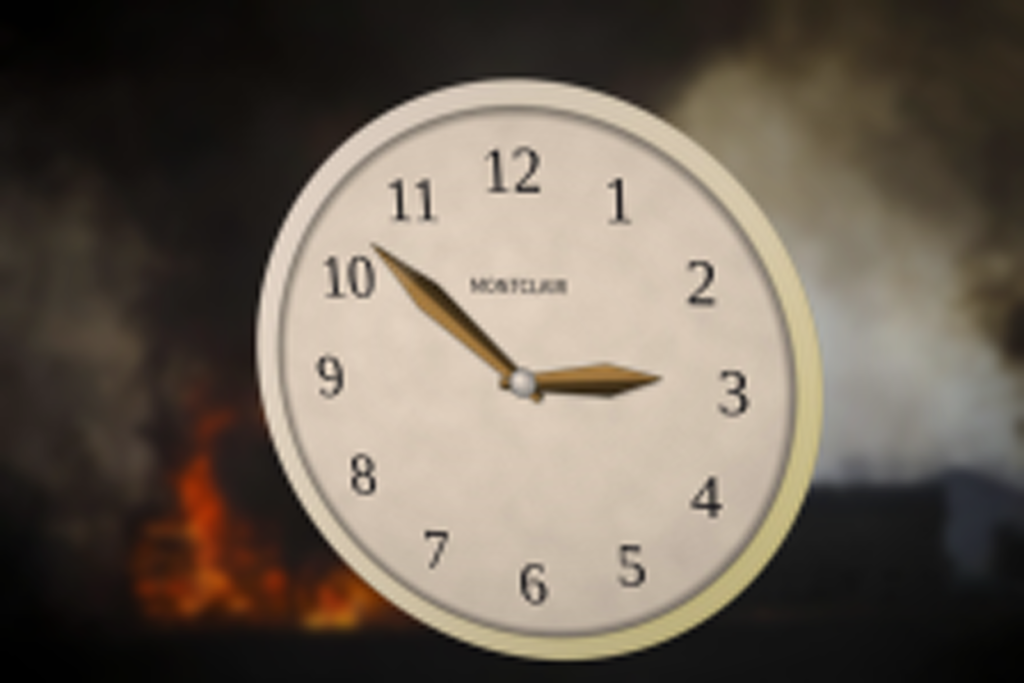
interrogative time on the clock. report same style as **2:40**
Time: **2:52**
